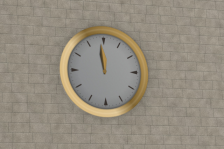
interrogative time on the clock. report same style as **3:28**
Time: **11:59**
